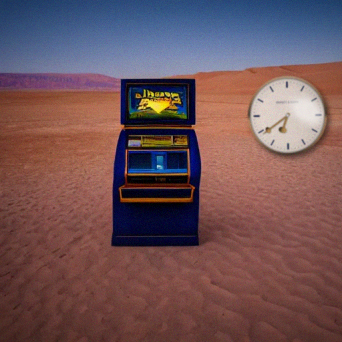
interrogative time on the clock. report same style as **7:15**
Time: **6:39**
